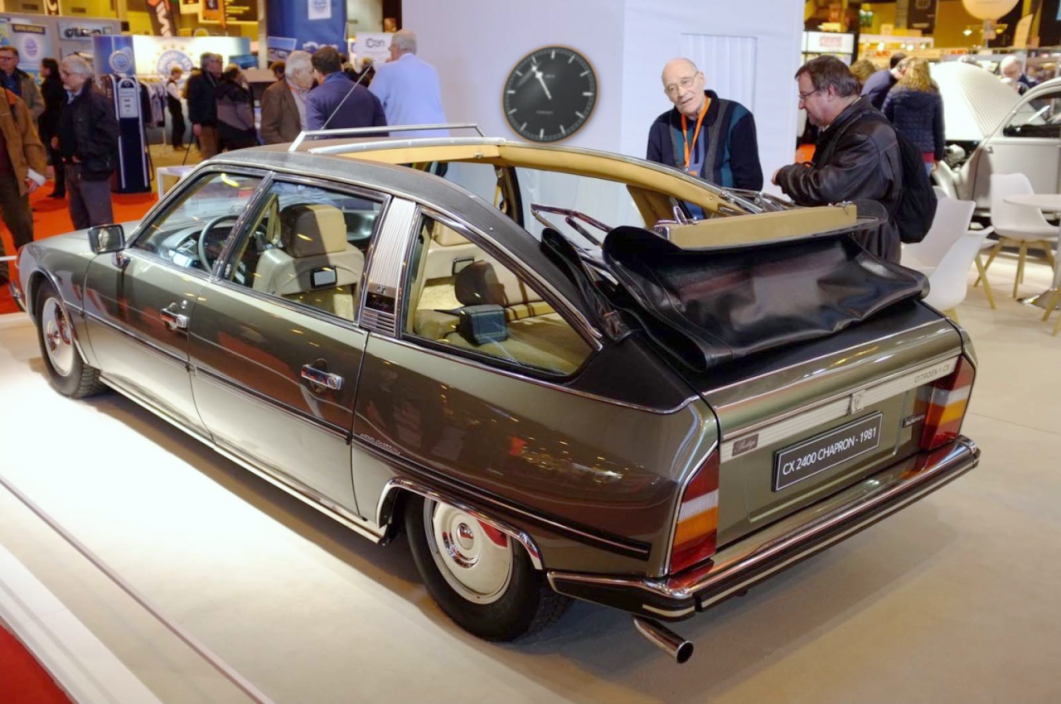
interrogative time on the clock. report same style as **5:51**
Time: **10:54**
